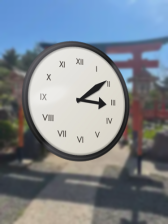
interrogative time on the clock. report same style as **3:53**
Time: **3:09**
